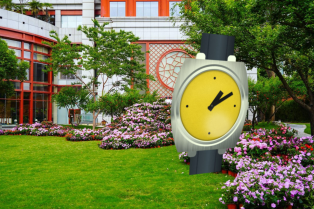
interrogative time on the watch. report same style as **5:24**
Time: **1:10**
